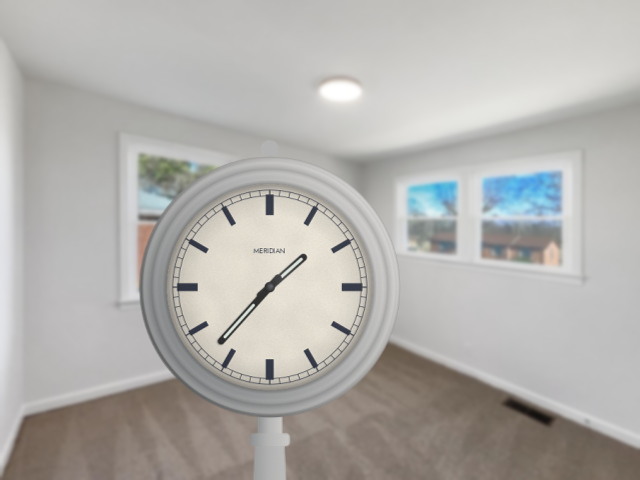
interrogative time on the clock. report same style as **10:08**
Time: **1:37**
